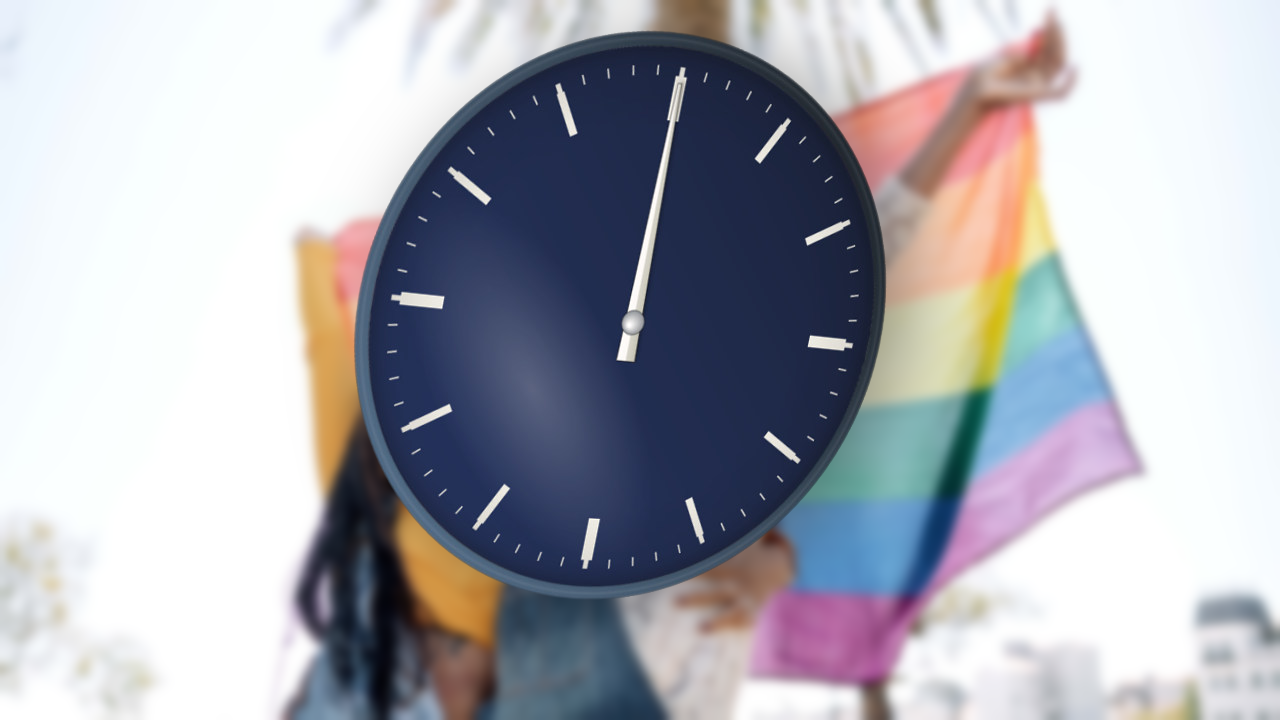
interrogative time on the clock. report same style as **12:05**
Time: **12:00**
